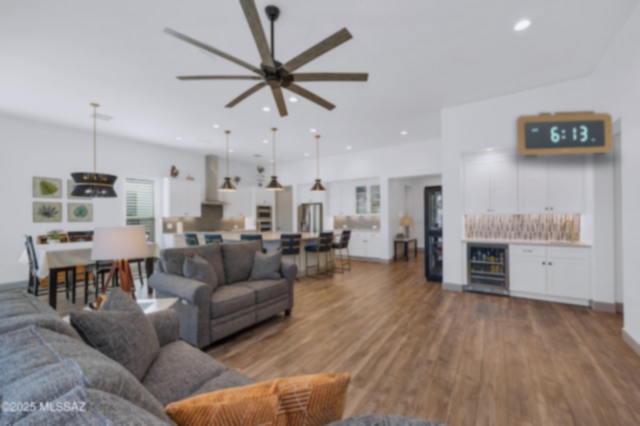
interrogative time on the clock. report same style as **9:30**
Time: **6:13**
